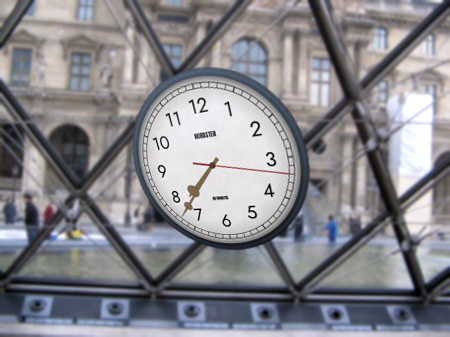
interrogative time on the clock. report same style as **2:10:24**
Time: **7:37:17**
